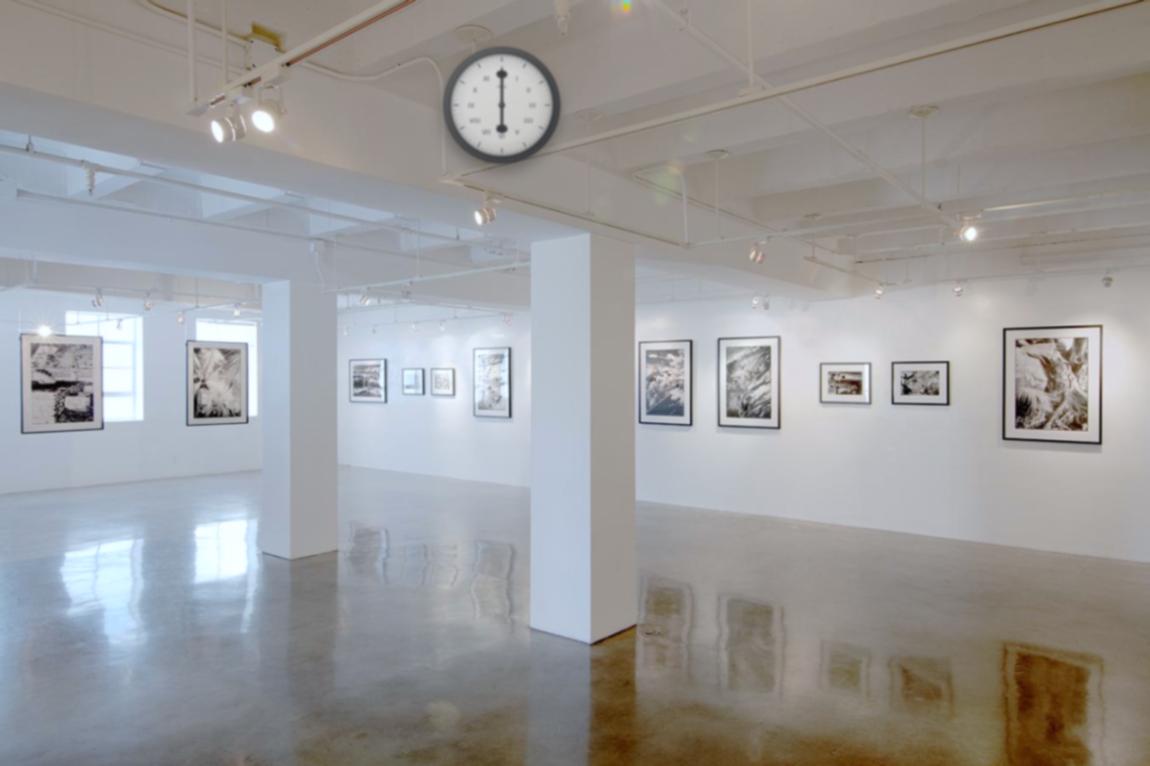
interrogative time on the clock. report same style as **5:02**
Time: **6:00**
